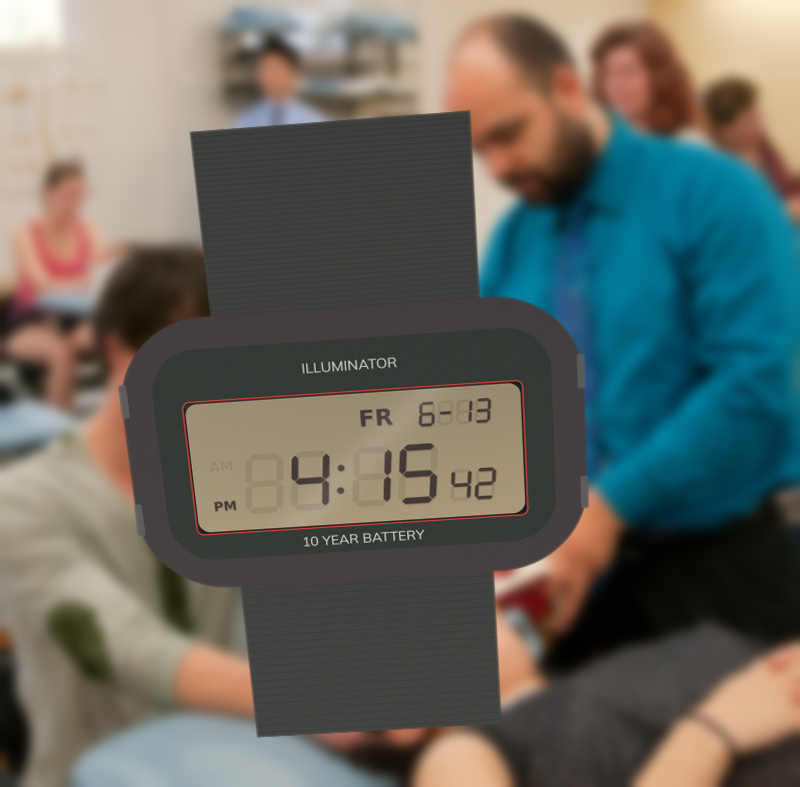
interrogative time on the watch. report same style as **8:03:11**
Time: **4:15:42**
